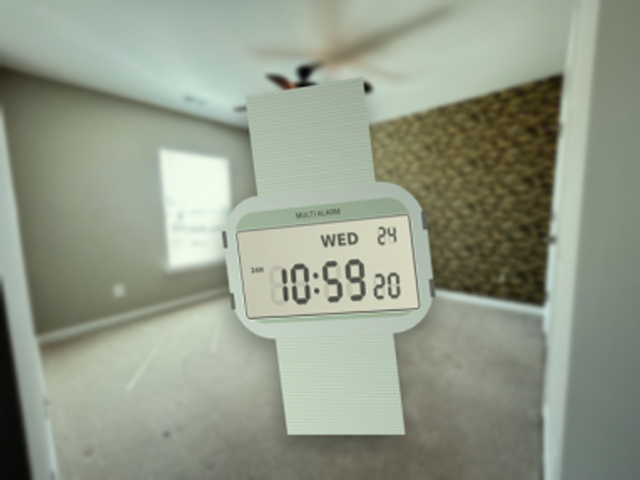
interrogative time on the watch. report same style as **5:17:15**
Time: **10:59:20**
